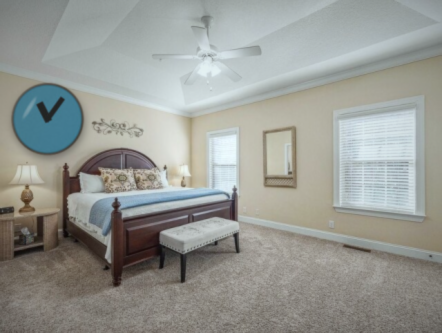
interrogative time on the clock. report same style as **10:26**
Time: **11:06**
